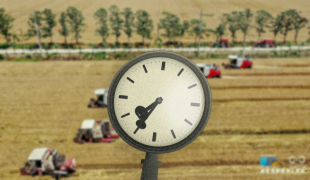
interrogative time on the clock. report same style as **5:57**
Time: **7:35**
